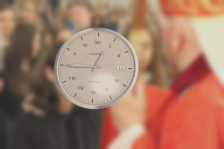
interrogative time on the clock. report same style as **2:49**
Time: **12:45**
